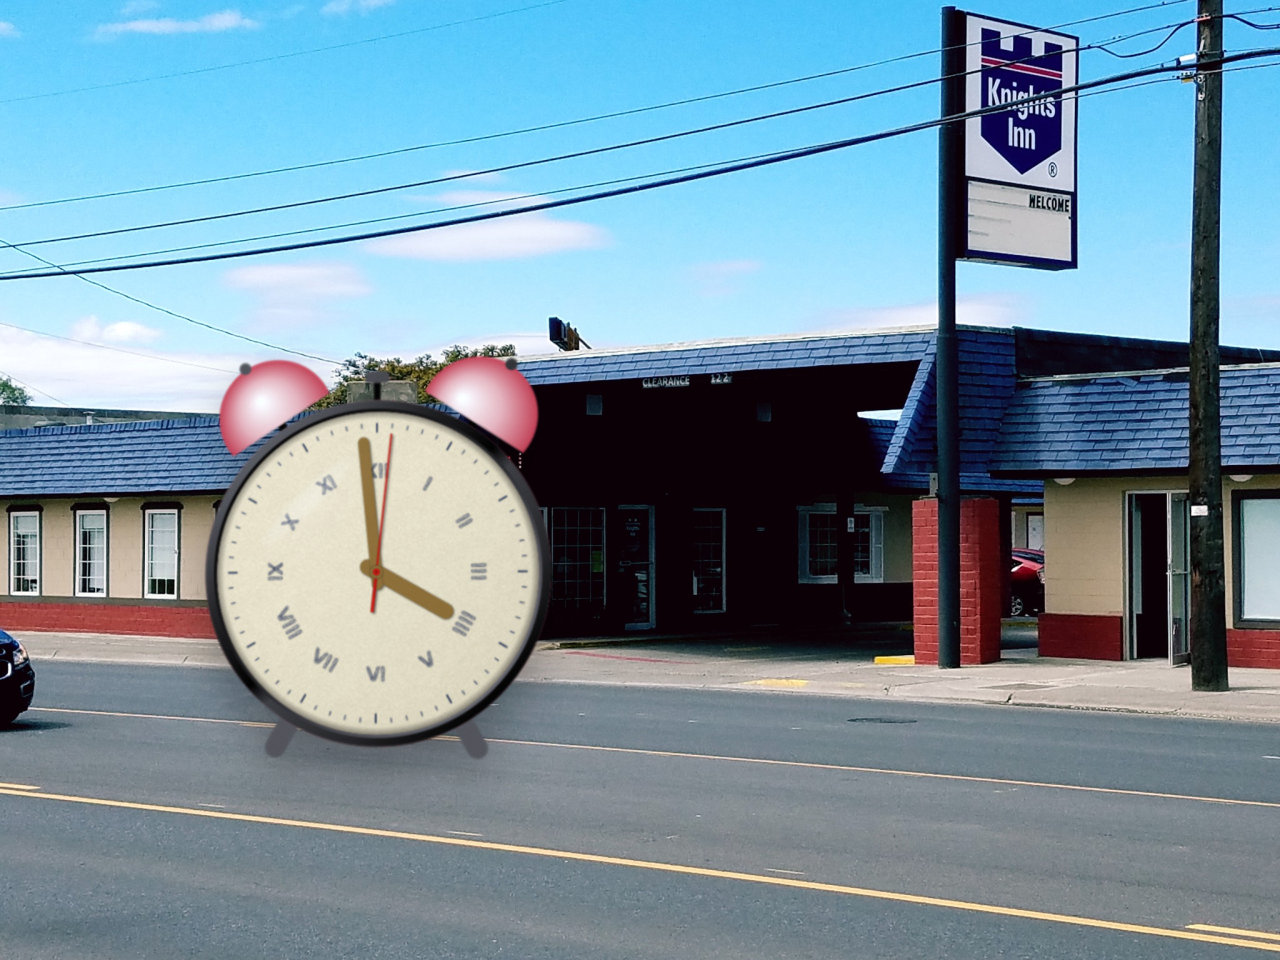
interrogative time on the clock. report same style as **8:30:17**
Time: **3:59:01**
